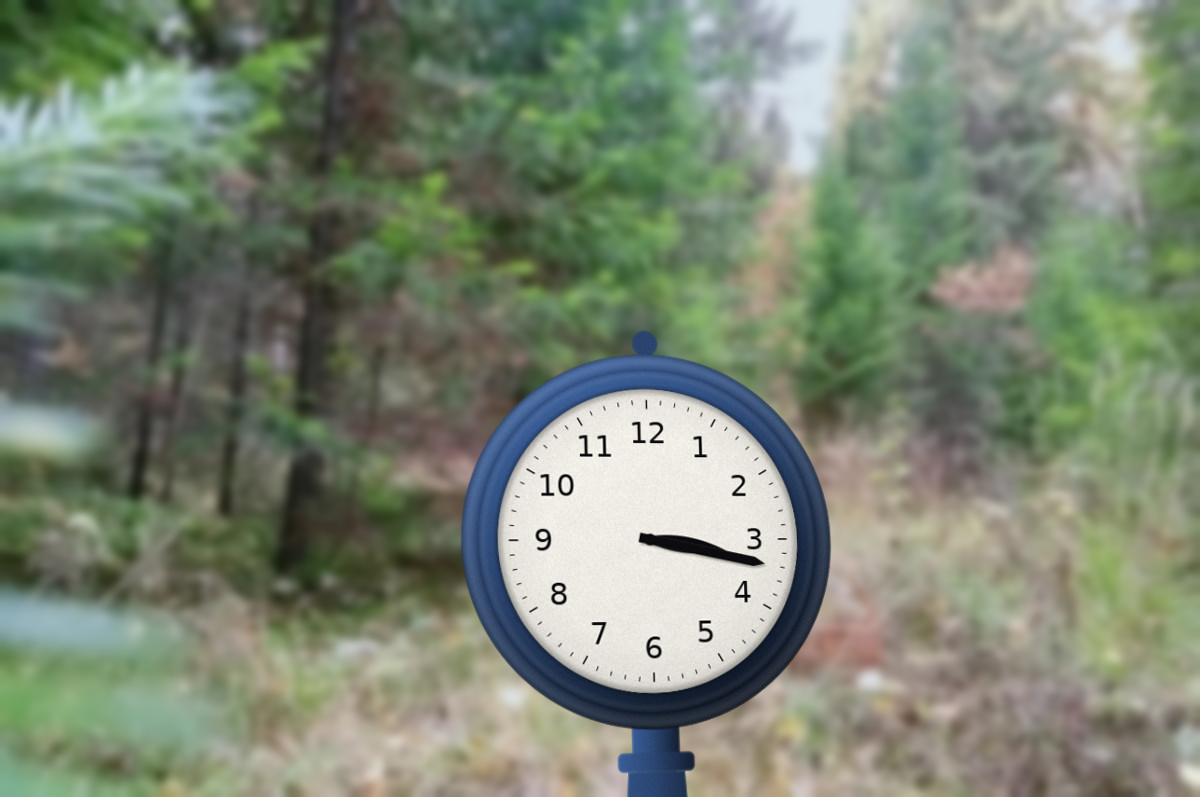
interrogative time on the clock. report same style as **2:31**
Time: **3:17**
